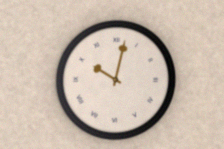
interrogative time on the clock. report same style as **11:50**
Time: **10:02**
